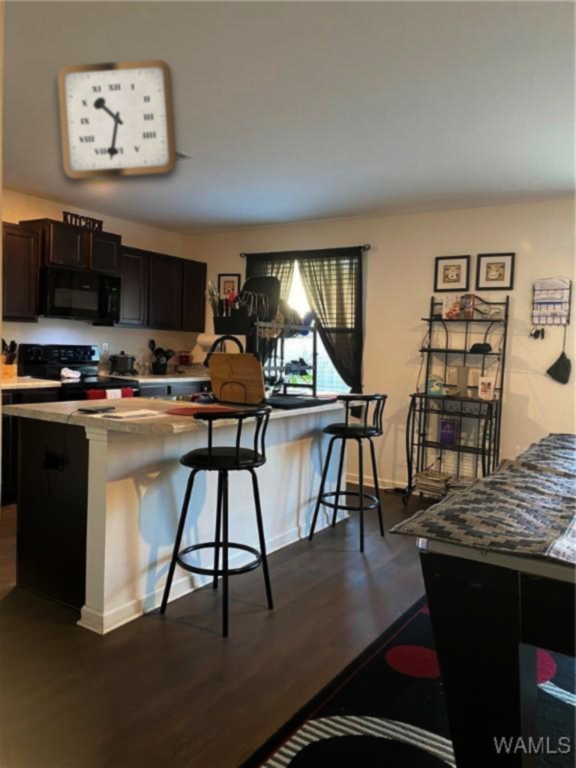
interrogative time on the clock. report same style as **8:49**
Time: **10:32**
